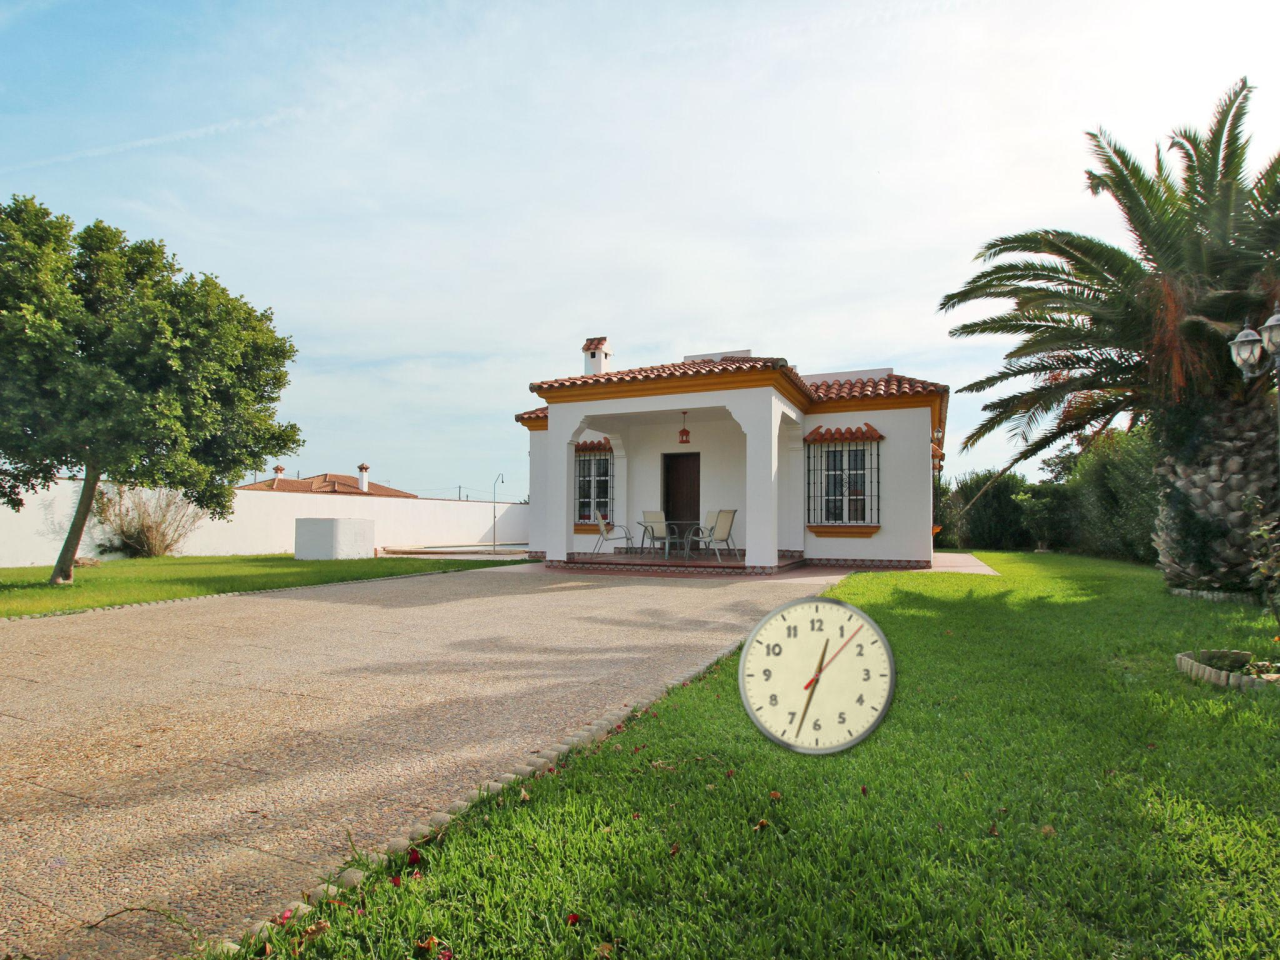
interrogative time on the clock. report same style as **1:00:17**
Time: **12:33:07**
